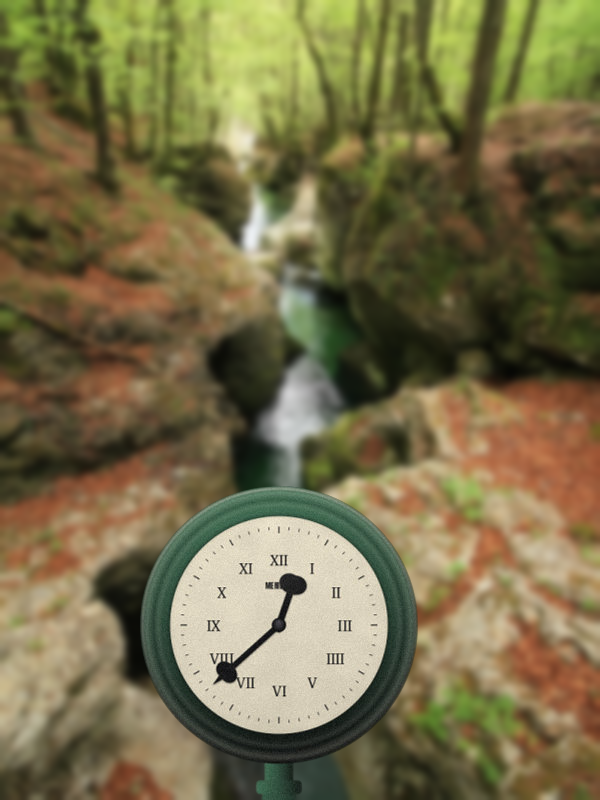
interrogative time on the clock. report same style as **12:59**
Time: **12:38**
